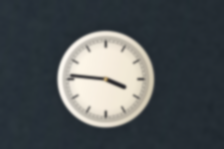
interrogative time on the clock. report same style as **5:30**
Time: **3:46**
